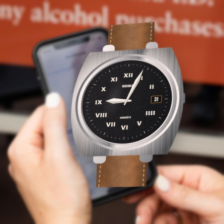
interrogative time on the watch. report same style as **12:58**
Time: **9:04**
